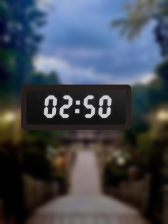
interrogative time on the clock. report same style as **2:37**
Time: **2:50**
